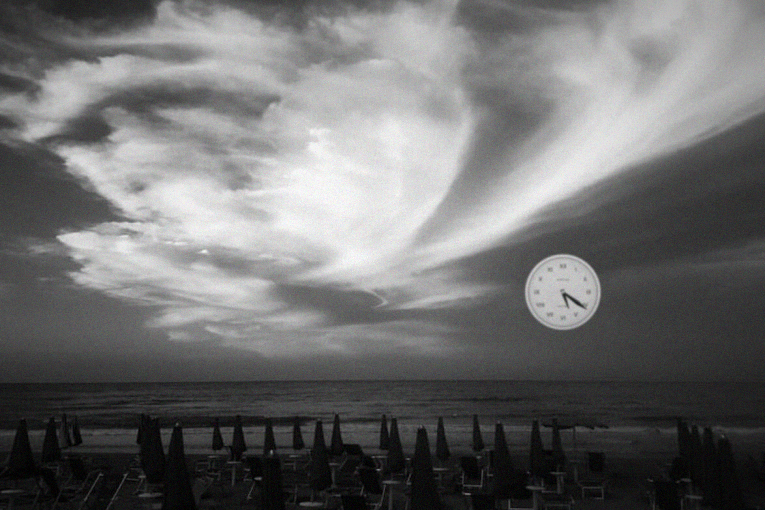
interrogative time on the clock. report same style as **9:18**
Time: **5:21**
